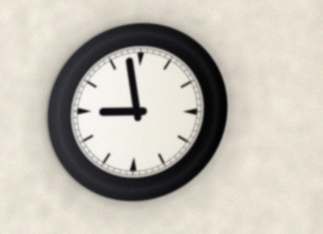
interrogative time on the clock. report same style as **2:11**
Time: **8:58**
